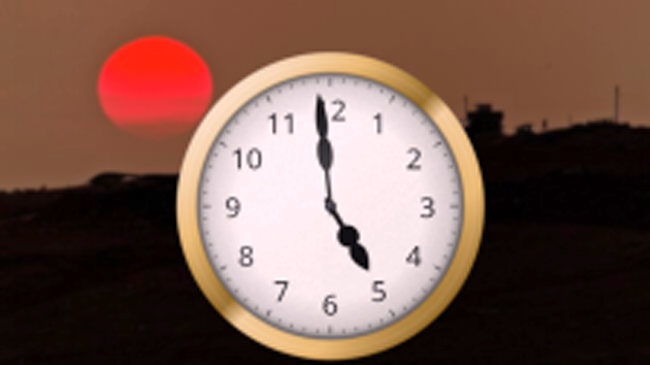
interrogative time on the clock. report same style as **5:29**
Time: **4:59**
